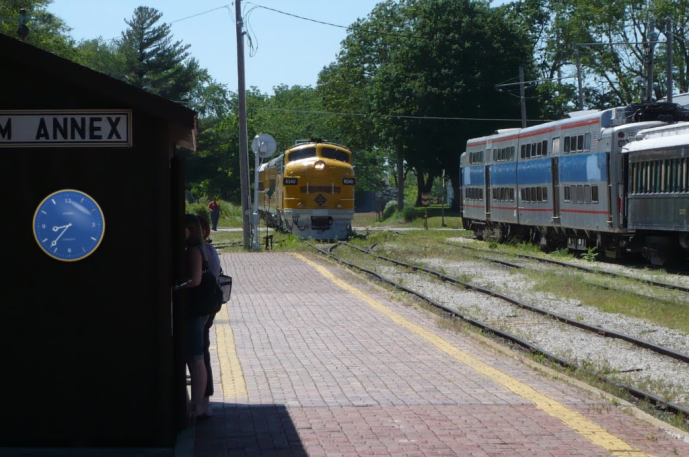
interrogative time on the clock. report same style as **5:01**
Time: **8:37**
